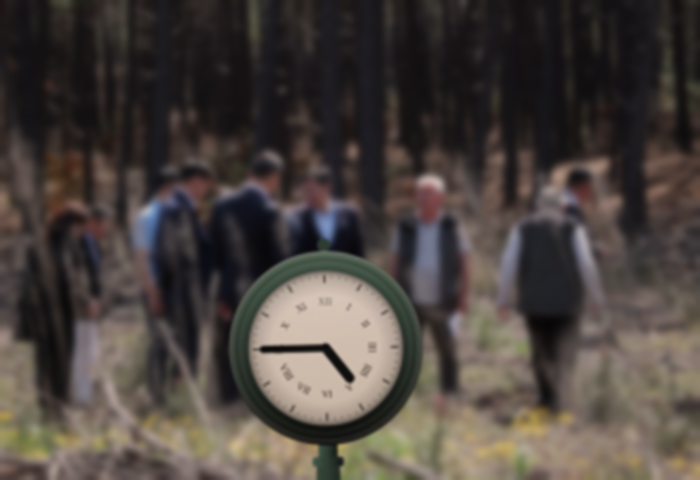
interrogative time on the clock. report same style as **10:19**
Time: **4:45**
